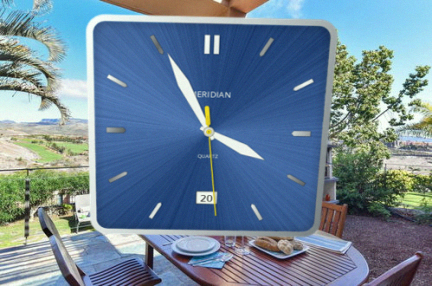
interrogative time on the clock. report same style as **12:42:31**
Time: **3:55:29**
